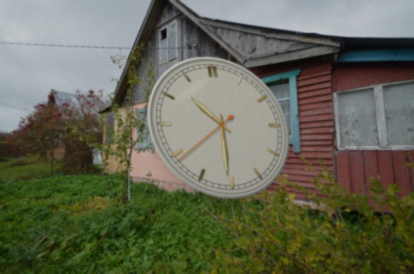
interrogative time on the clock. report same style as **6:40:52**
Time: **10:30:39**
